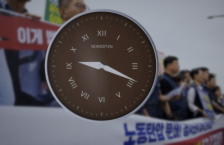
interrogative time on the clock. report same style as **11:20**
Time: **9:19**
